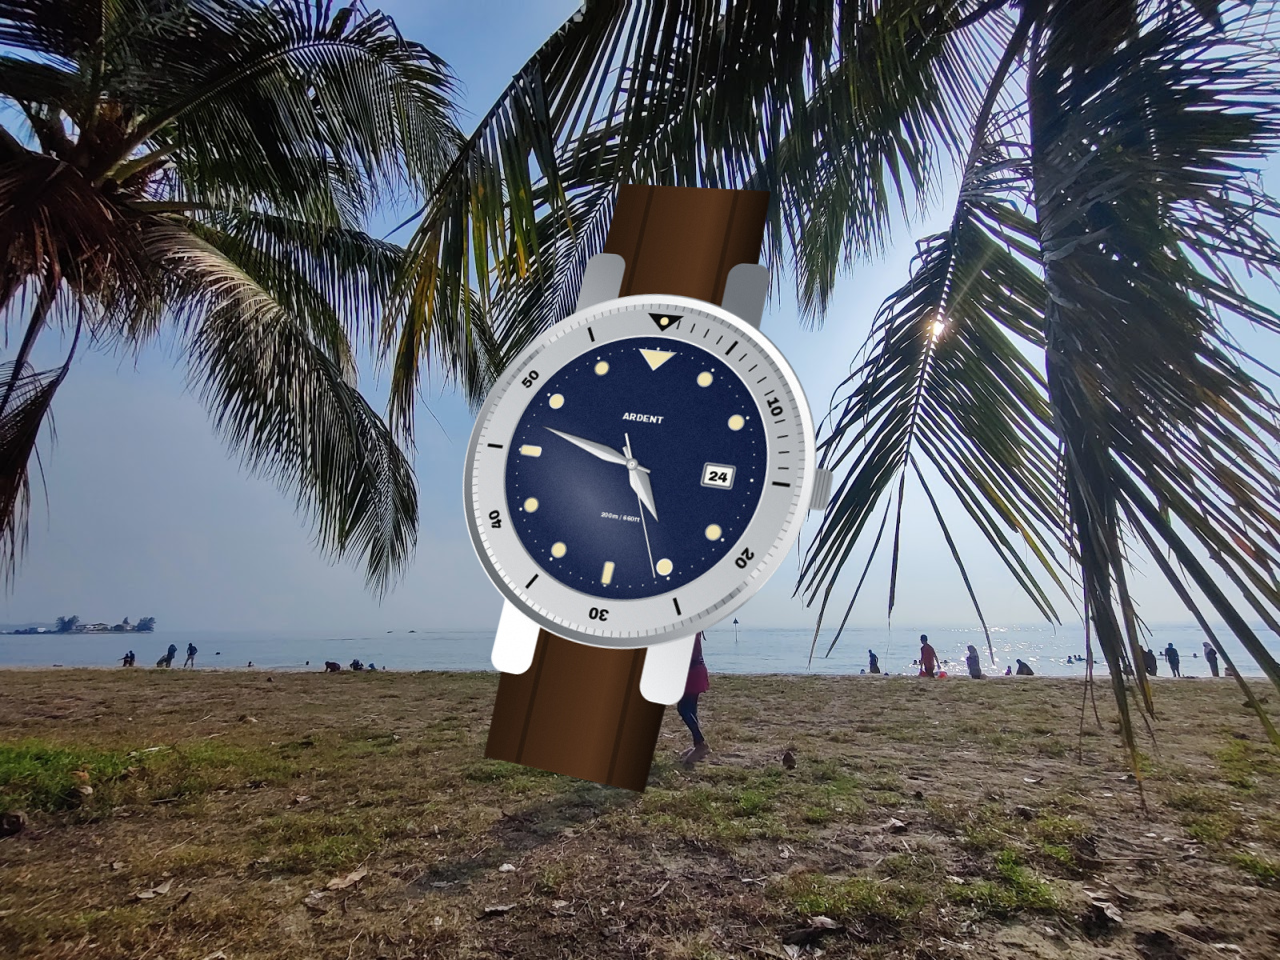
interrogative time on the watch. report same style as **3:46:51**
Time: **4:47:26**
